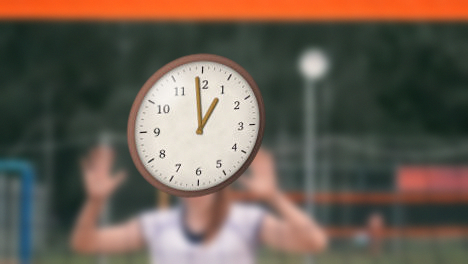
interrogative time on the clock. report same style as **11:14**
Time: **12:59**
